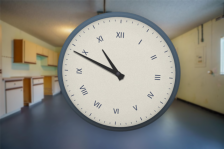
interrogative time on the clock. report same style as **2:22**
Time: **10:49**
